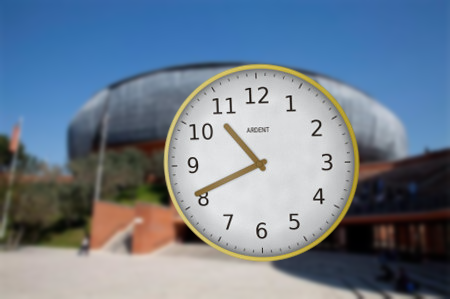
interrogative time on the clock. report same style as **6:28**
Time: **10:41**
